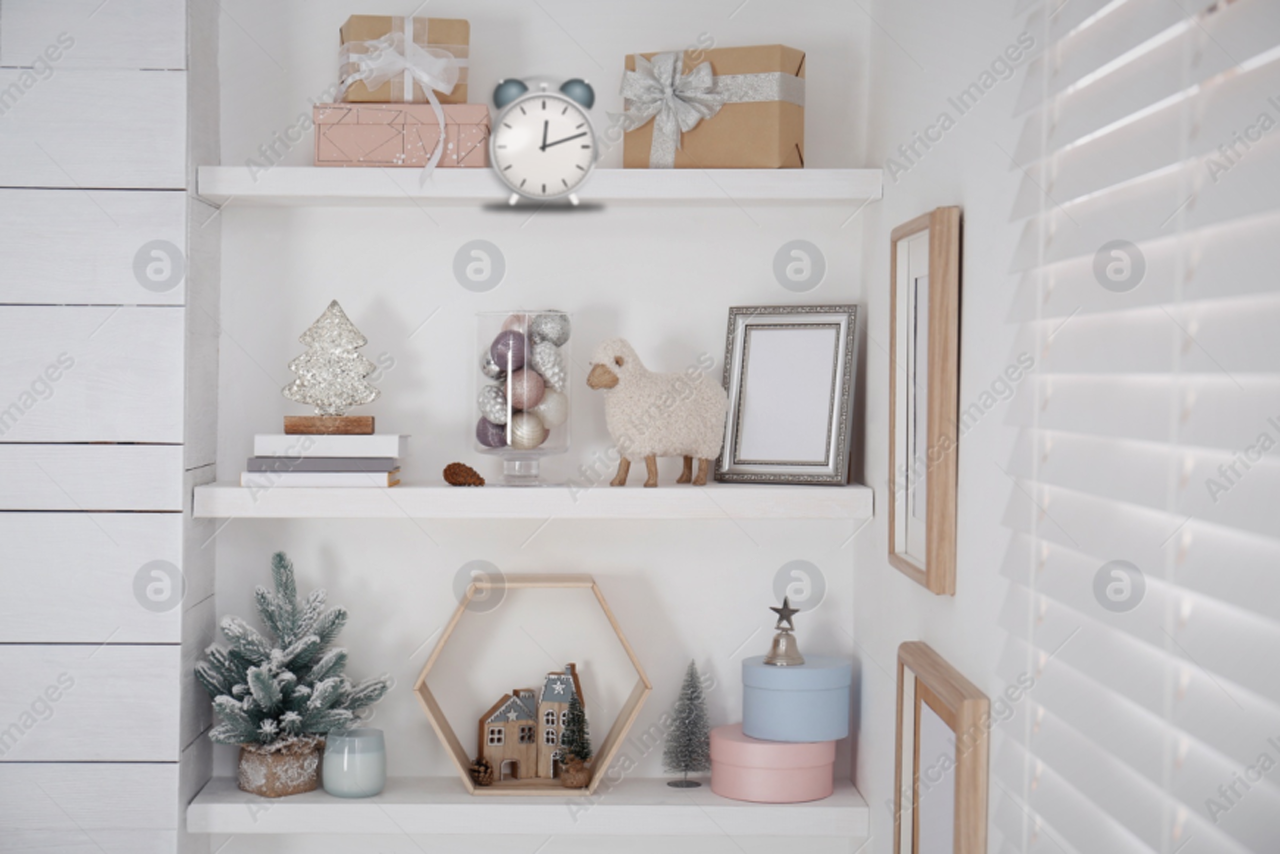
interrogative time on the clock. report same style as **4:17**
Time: **12:12**
